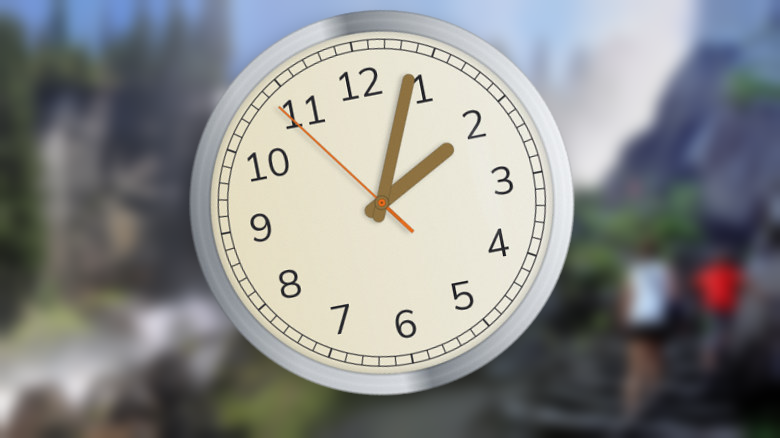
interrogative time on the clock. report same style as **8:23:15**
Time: **2:03:54**
